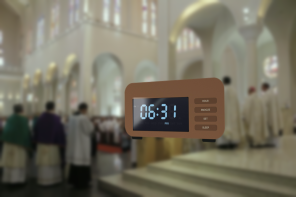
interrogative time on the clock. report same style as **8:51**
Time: **6:31**
